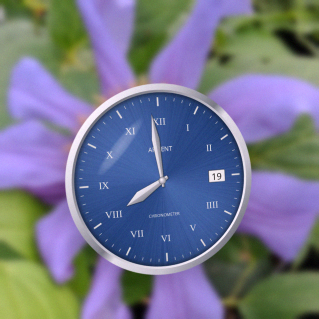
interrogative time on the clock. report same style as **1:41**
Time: **7:59**
